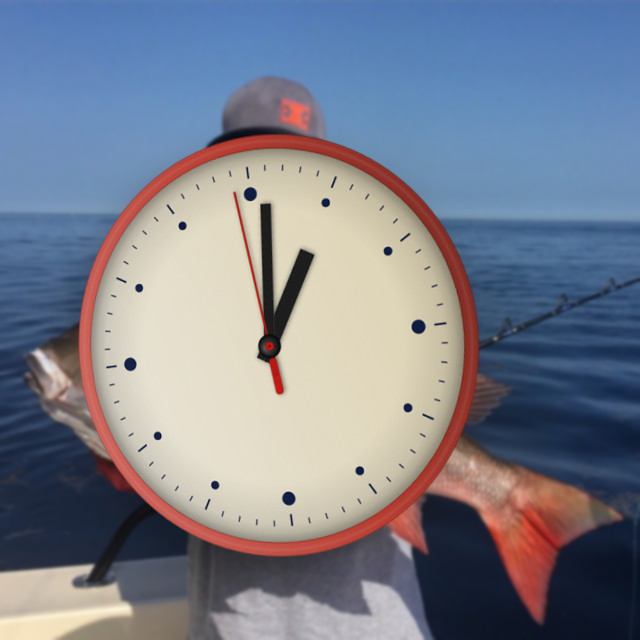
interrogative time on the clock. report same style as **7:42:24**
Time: **1:00:59**
